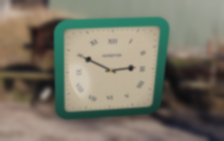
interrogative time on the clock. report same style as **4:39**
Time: **2:50**
